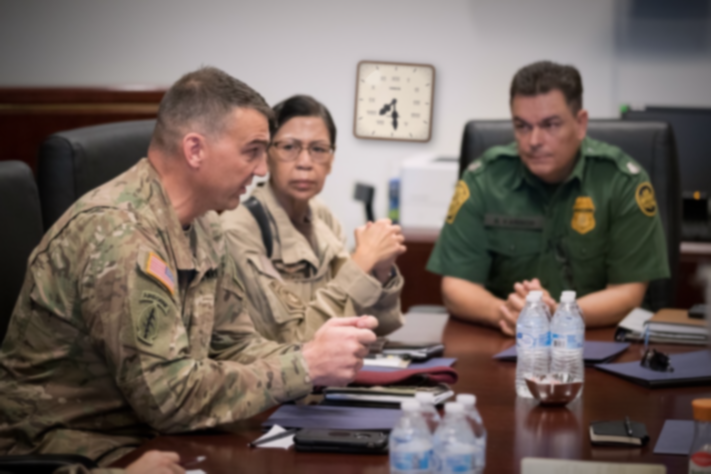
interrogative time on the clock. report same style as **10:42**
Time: **7:29**
